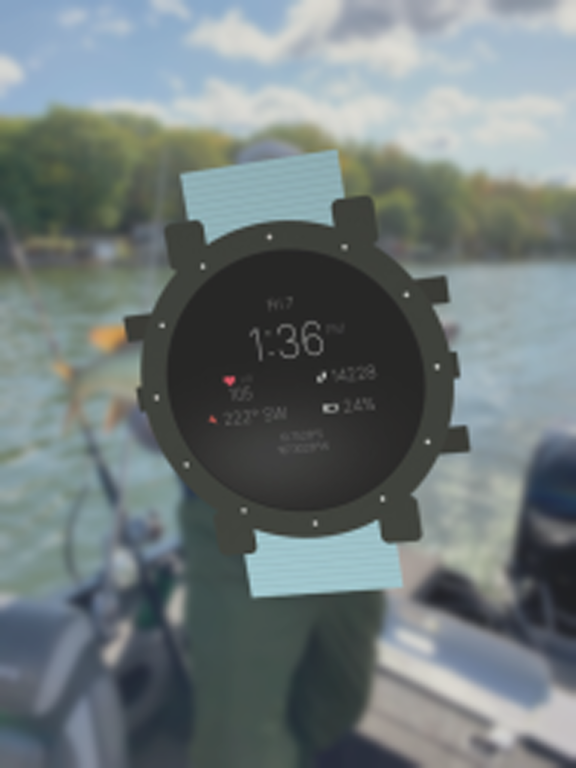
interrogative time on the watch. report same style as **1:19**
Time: **1:36**
